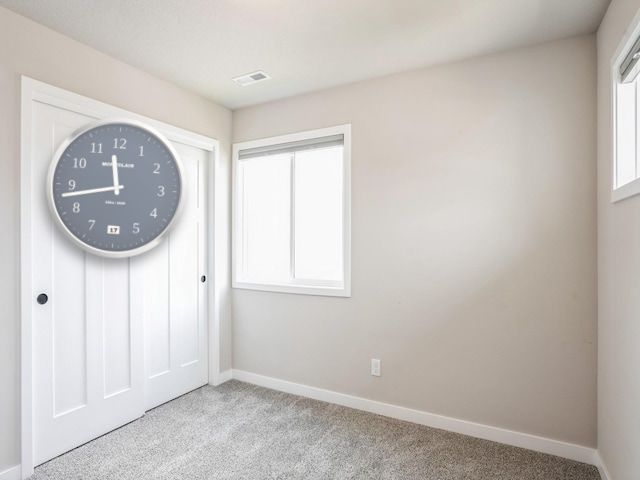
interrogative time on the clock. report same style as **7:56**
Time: **11:43**
